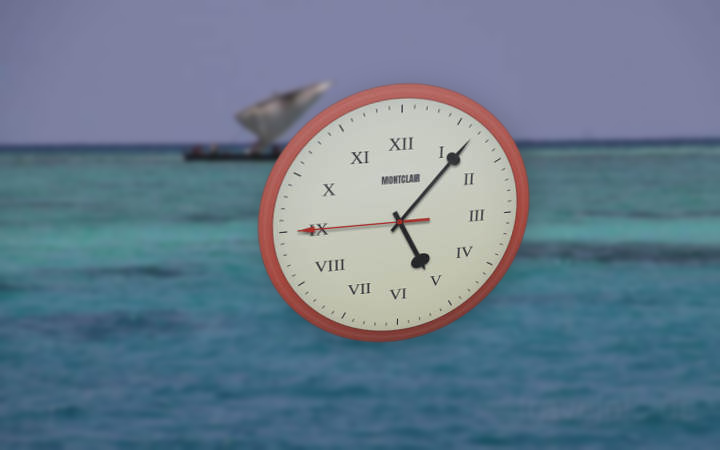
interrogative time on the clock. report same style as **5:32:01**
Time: **5:06:45**
